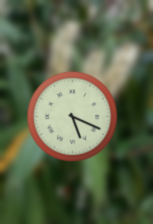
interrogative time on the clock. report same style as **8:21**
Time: **5:19**
